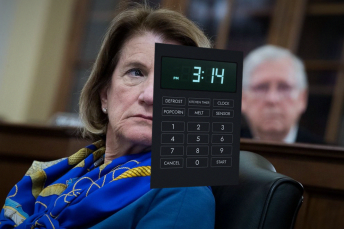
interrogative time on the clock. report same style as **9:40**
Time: **3:14**
